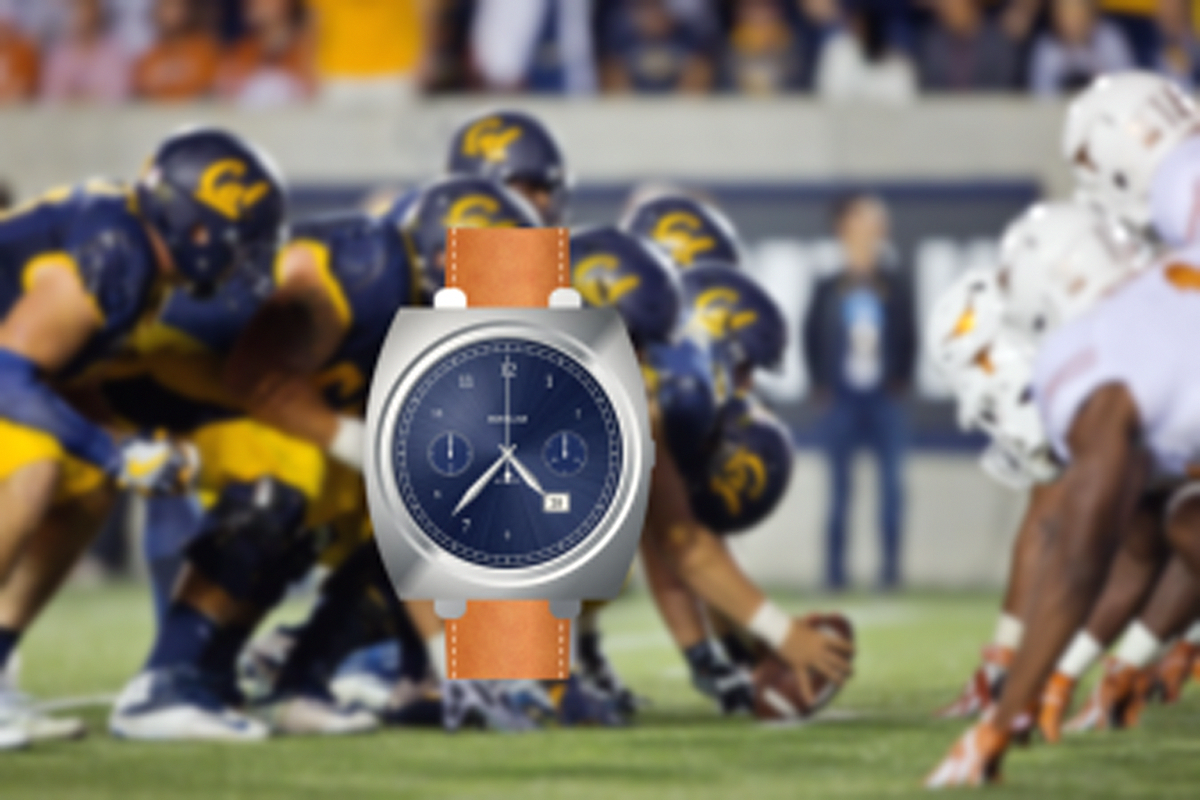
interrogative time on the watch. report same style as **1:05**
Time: **4:37**
